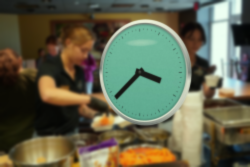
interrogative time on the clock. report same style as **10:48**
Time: **3:38**
